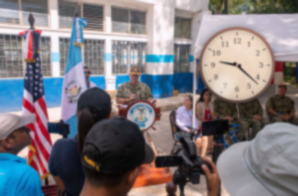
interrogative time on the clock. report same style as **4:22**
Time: **9:22**
